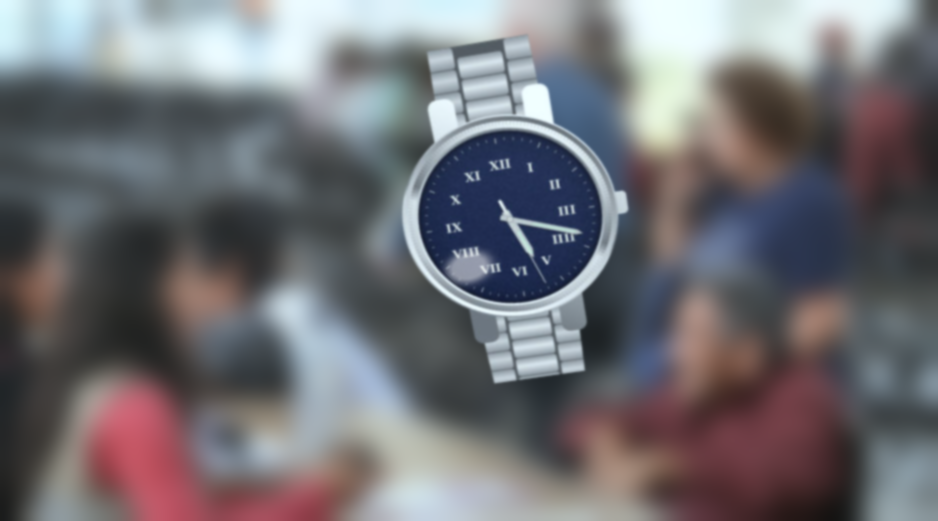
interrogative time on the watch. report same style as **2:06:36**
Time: **5:18:27**
